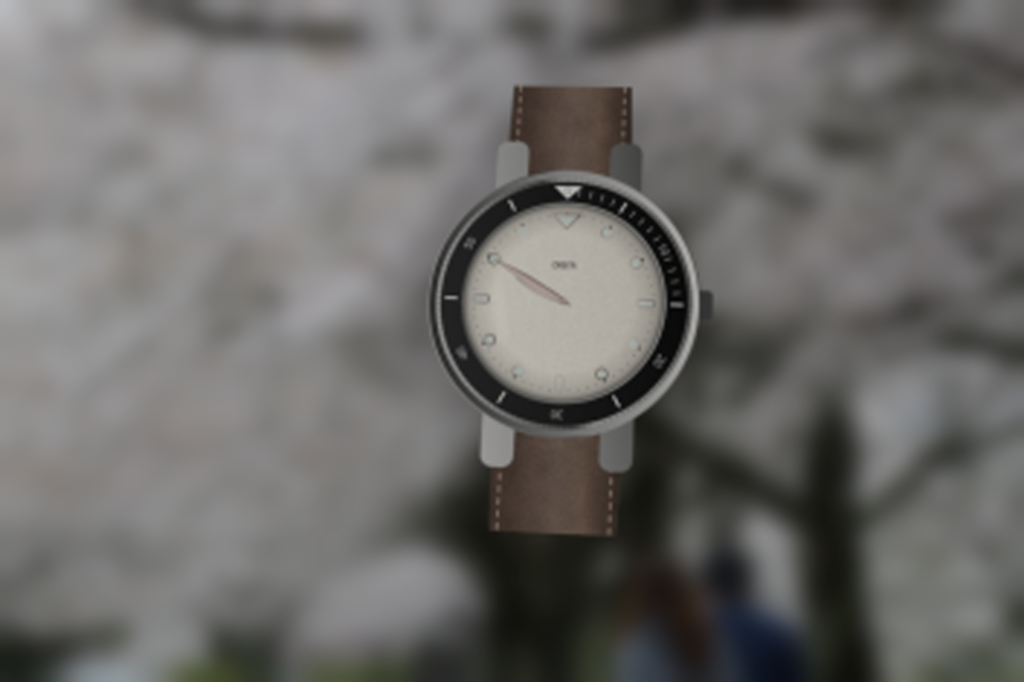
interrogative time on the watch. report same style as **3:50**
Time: **9:50**
